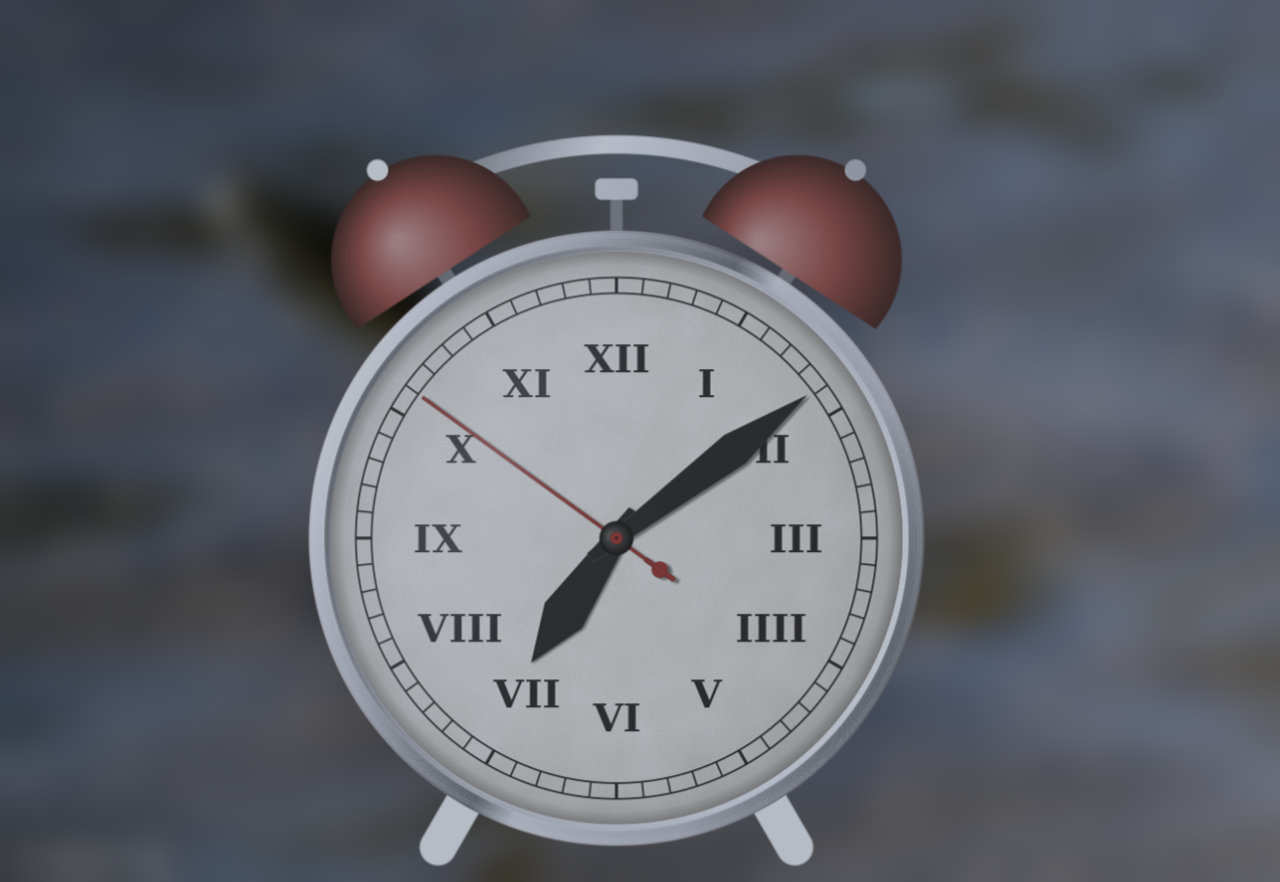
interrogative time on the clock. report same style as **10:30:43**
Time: **7:08:51**
